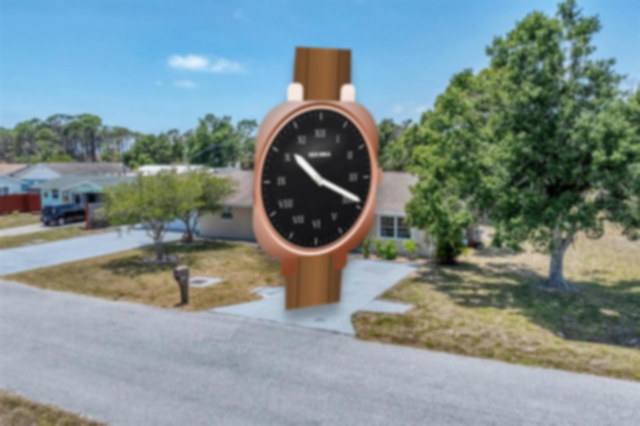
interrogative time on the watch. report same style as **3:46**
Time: **10:19**
